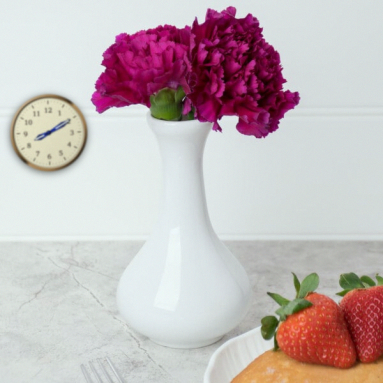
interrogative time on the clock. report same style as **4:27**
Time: **8:10**
